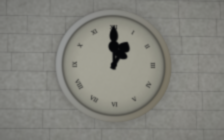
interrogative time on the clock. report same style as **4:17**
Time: **1:00**
